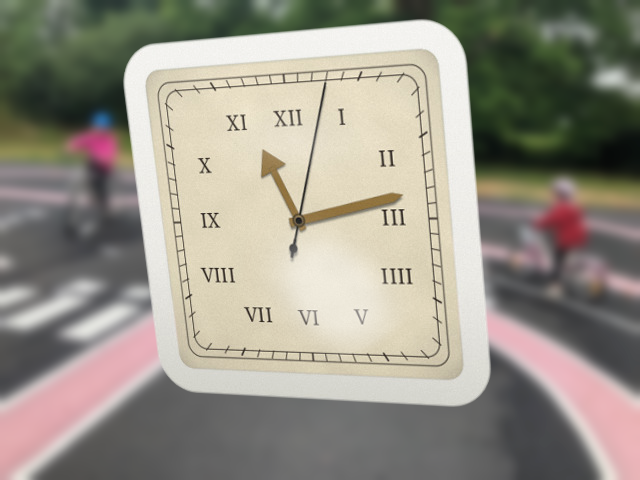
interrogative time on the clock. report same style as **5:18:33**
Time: **11:13:03**
